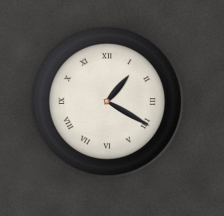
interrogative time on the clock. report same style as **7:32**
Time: **1:20**
